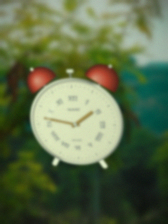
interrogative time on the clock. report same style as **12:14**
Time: **1:47**
